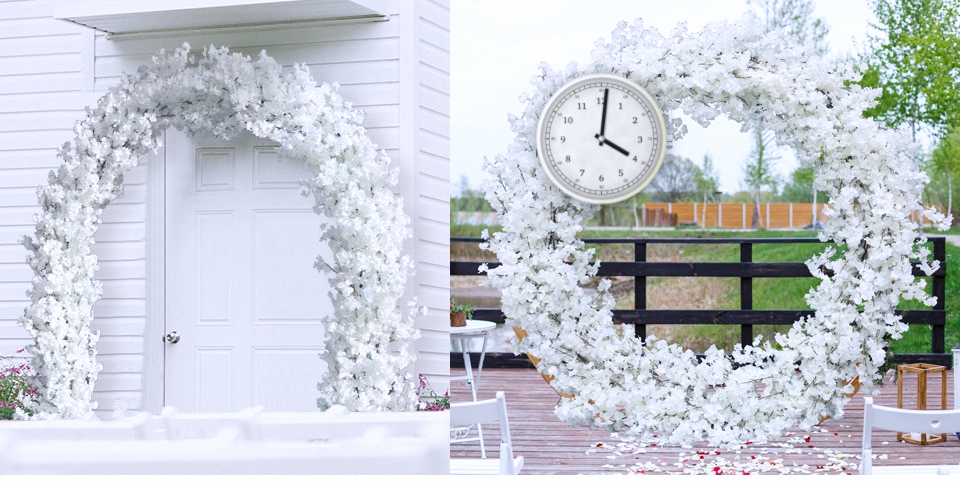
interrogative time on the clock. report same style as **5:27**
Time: **4:01**
